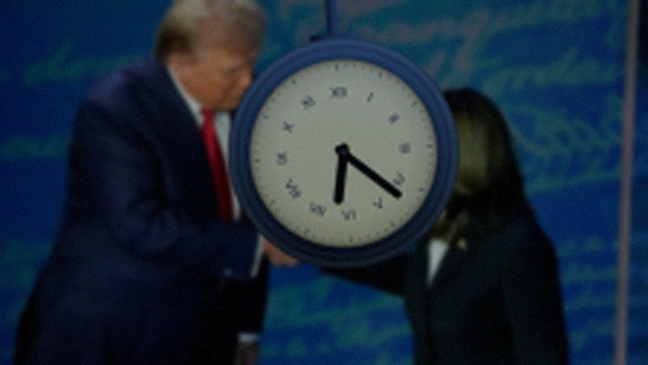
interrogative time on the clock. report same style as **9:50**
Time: **6:22**
